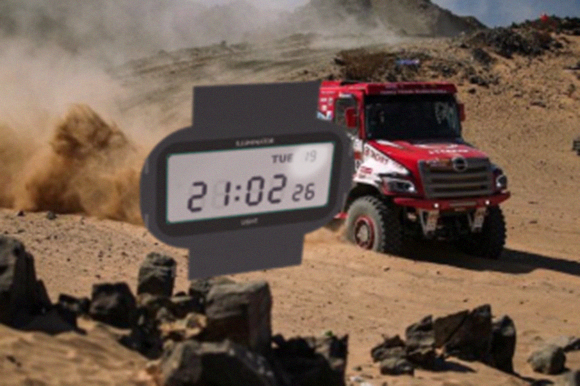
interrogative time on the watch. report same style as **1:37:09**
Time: **21:02:26**
